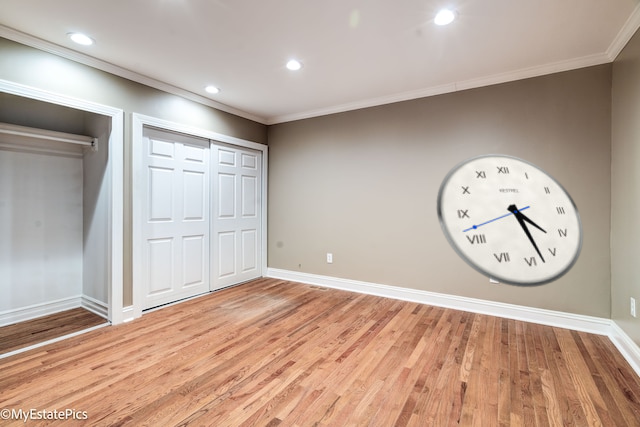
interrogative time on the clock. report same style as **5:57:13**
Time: **4:27:42**
